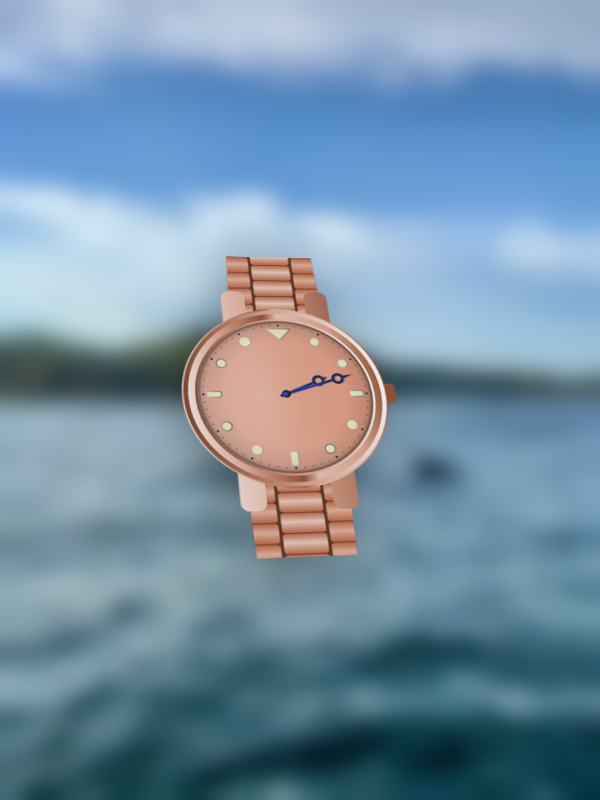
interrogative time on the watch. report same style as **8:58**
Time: **2:12**
